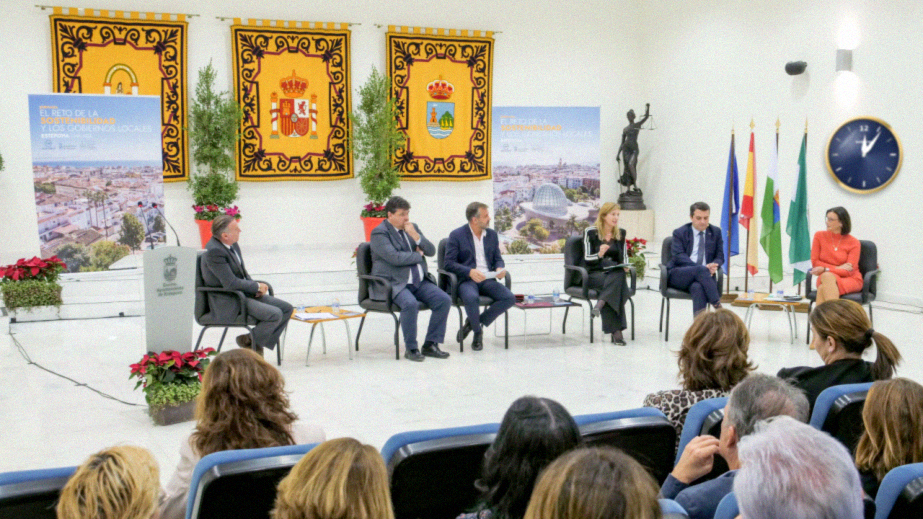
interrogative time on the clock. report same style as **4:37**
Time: **12:06**
